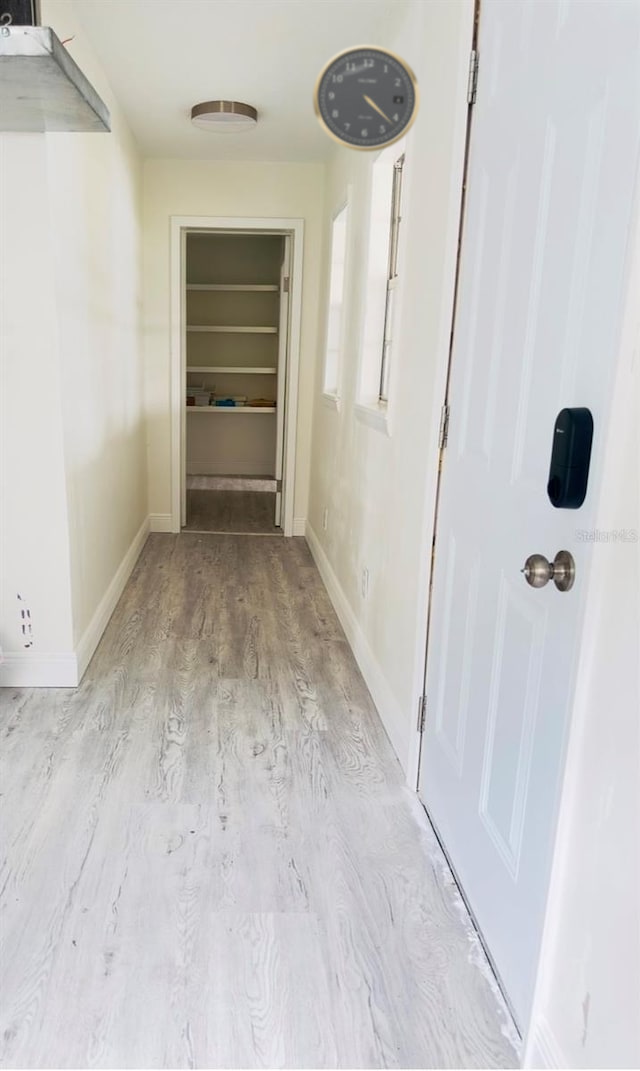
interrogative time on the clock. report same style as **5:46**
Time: **4:22**
